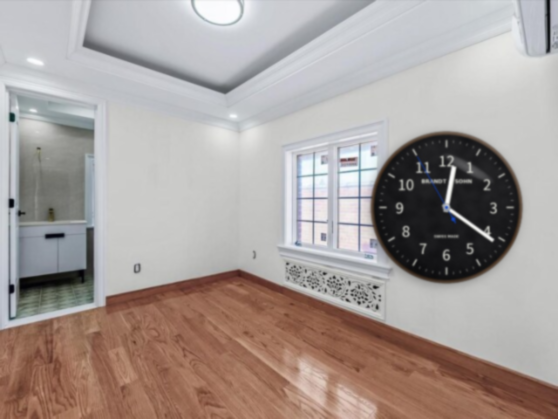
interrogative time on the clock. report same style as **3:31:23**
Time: **12:20:55**
